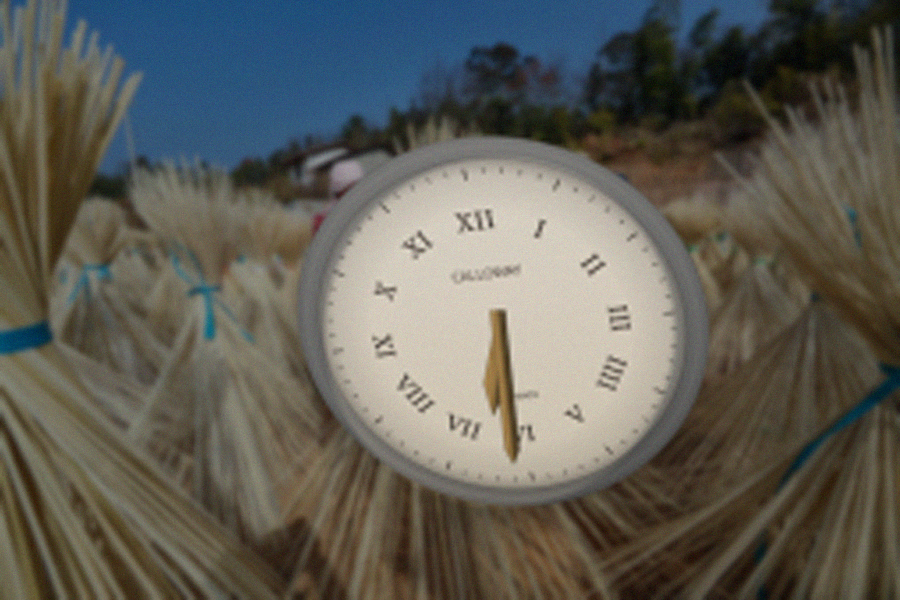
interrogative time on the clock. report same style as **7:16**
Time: **6:31**
